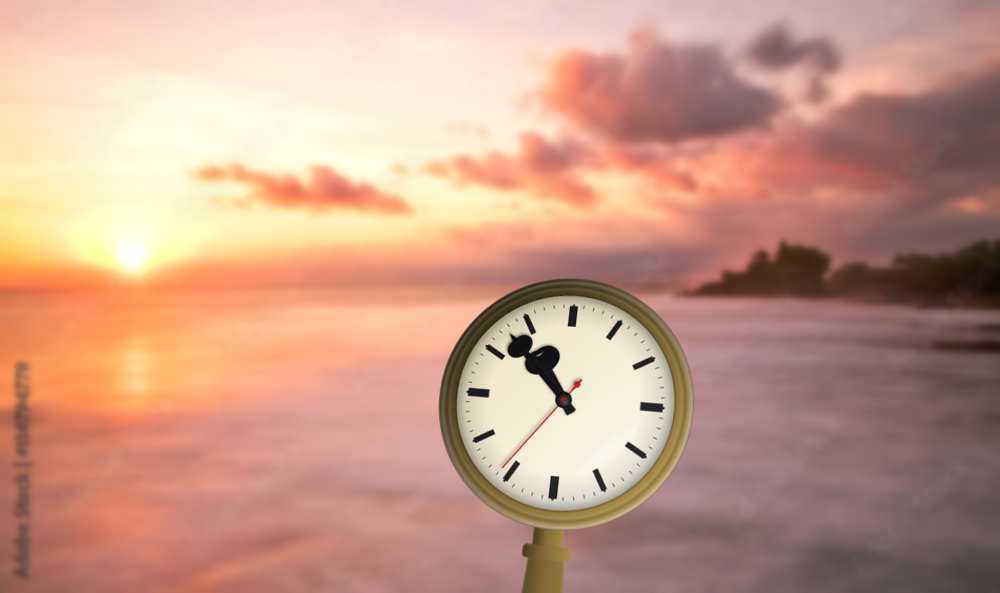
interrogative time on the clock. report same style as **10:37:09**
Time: **10:52:36**
